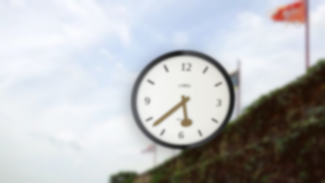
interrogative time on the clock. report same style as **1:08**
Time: **5:38**
